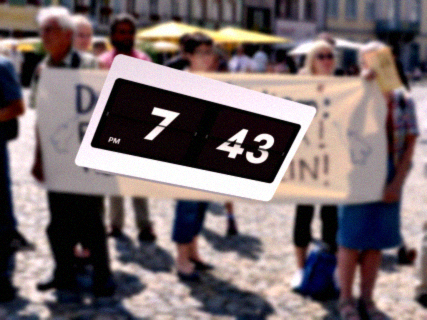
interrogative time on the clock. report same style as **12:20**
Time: **7:43**
